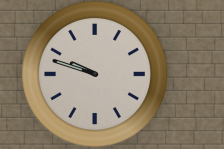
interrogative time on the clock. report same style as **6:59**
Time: **9:48**
